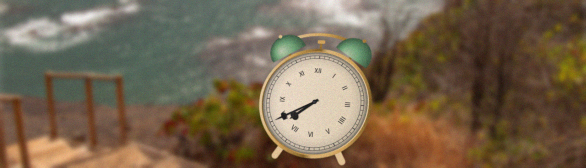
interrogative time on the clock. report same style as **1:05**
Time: **7:40**
